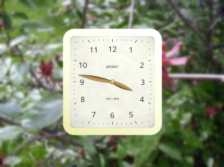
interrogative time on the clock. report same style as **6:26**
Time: **3:47**
